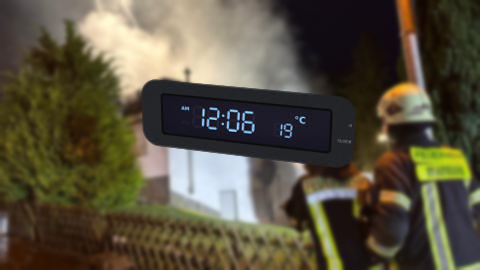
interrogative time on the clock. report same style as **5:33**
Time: **12:06**
